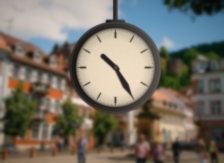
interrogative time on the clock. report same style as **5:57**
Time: **10:25**
